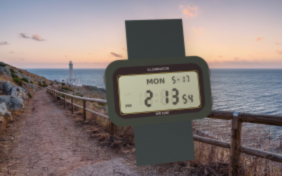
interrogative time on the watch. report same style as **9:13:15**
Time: **2:13:54**
